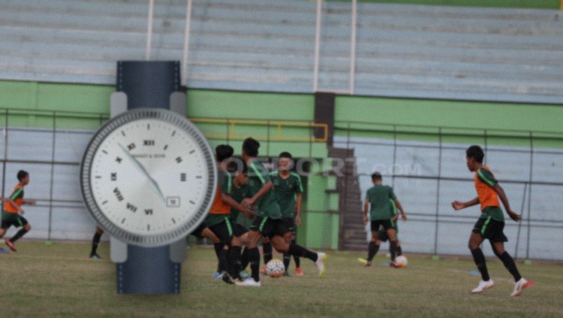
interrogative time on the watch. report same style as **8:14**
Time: **4:53**
